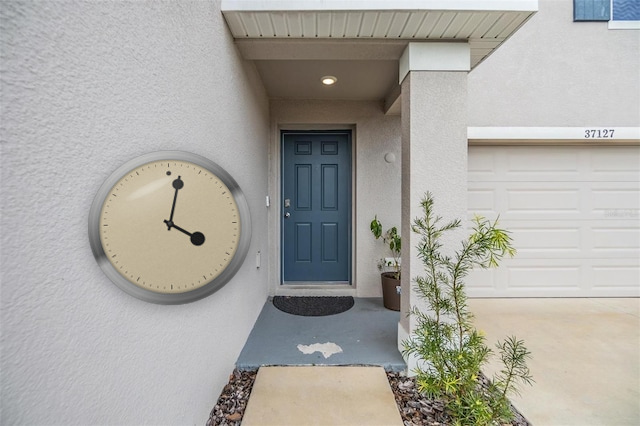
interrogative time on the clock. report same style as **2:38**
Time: **4:02**
